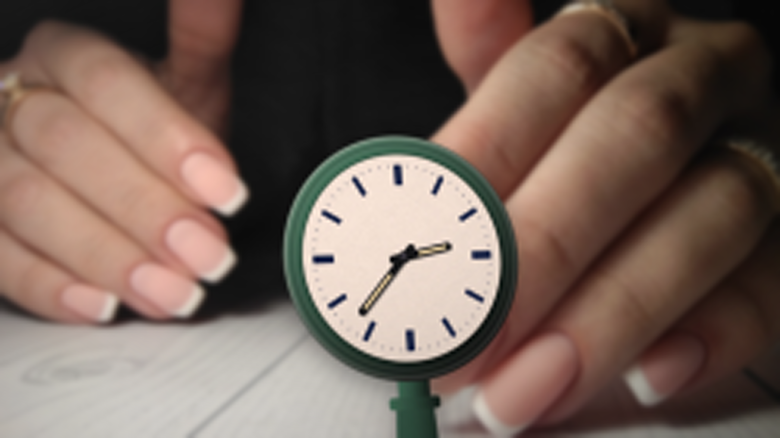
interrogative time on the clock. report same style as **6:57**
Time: **2:37**
